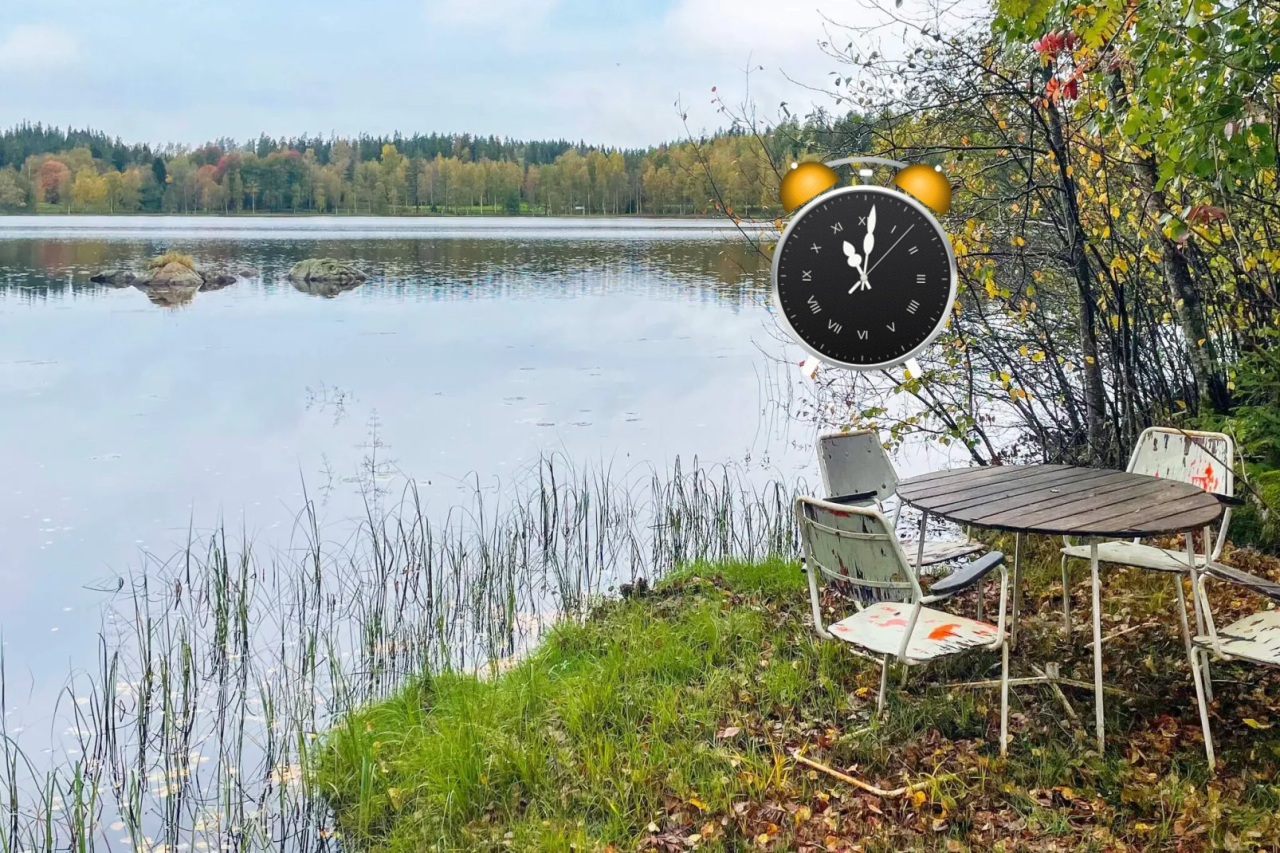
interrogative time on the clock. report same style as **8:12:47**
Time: **11:01:07**
